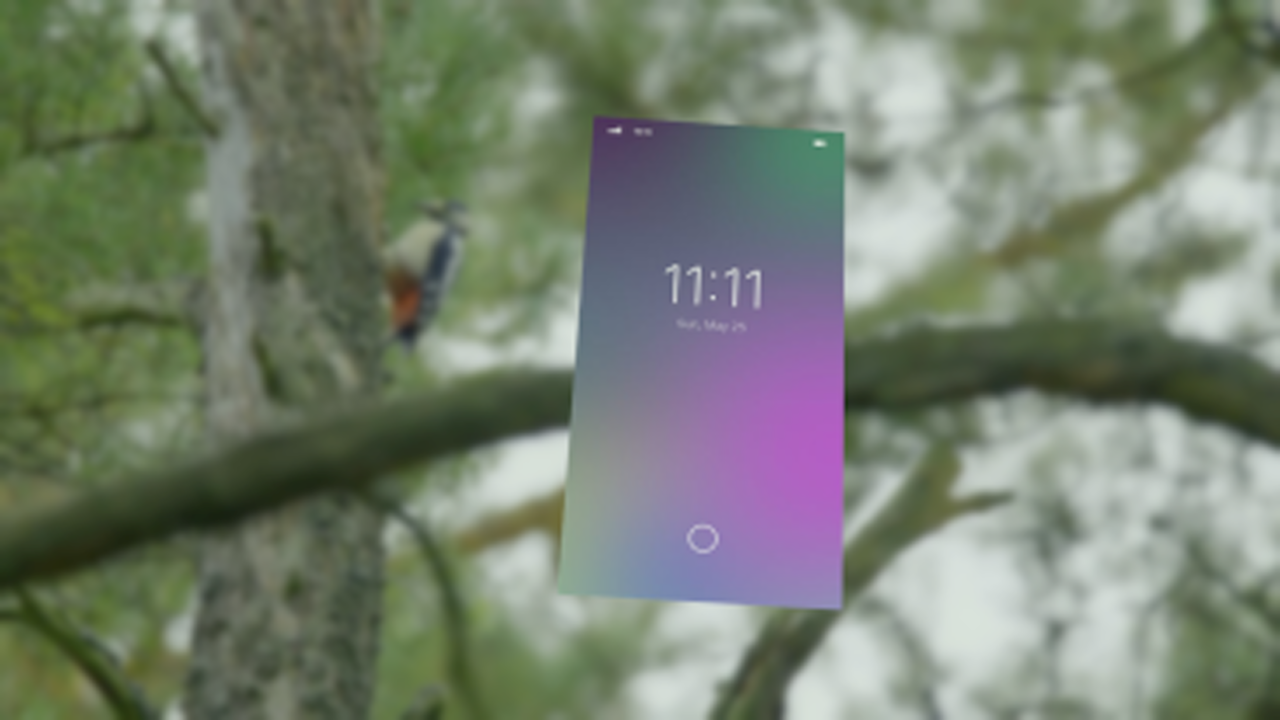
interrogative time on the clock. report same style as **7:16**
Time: **11:11**
